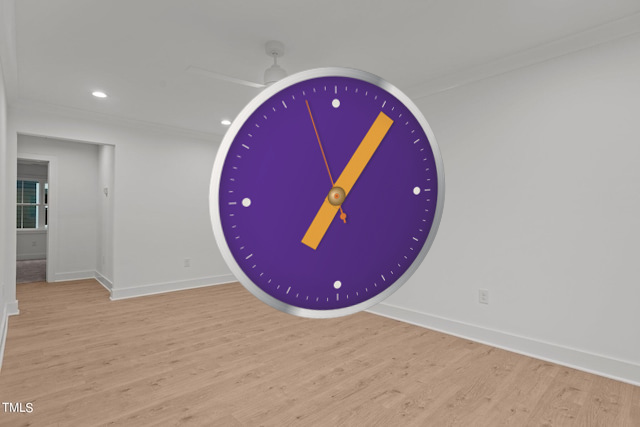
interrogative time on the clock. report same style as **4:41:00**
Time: **7:05:57**
